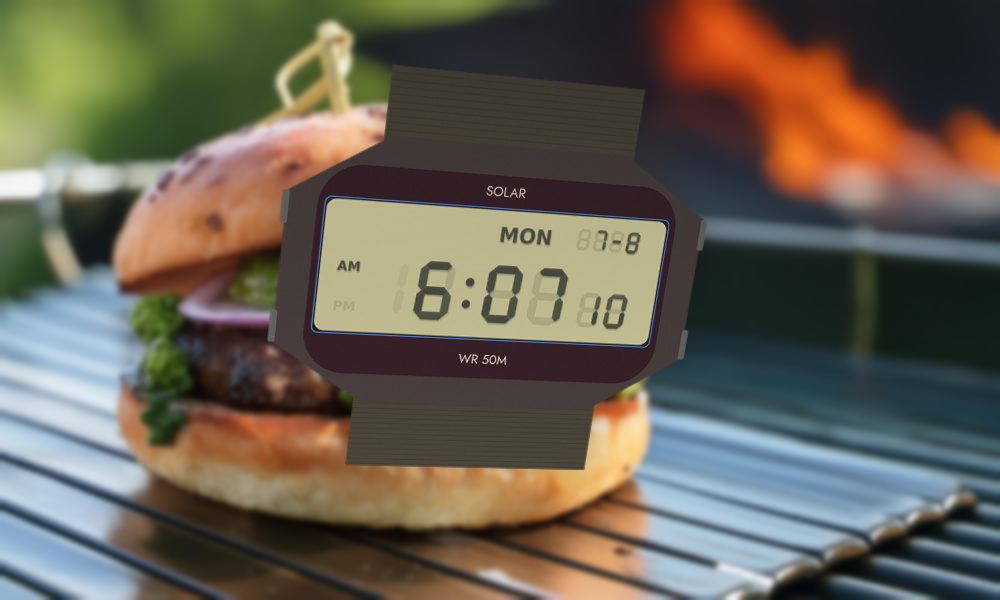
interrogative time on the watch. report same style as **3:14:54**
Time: **6:07:10**
